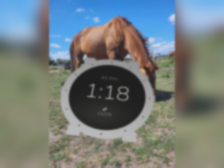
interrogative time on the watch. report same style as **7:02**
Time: **1:18**
